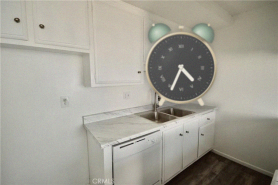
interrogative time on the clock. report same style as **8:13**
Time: **4:34**
